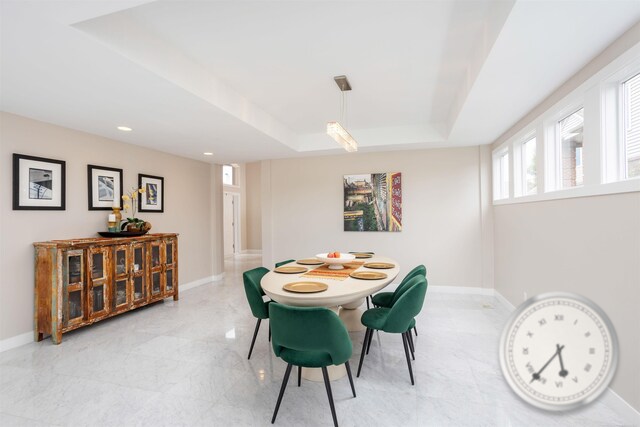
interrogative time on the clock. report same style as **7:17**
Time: **5:37**
